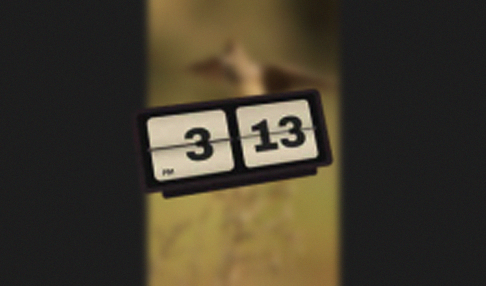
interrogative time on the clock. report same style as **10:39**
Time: **3:13**
